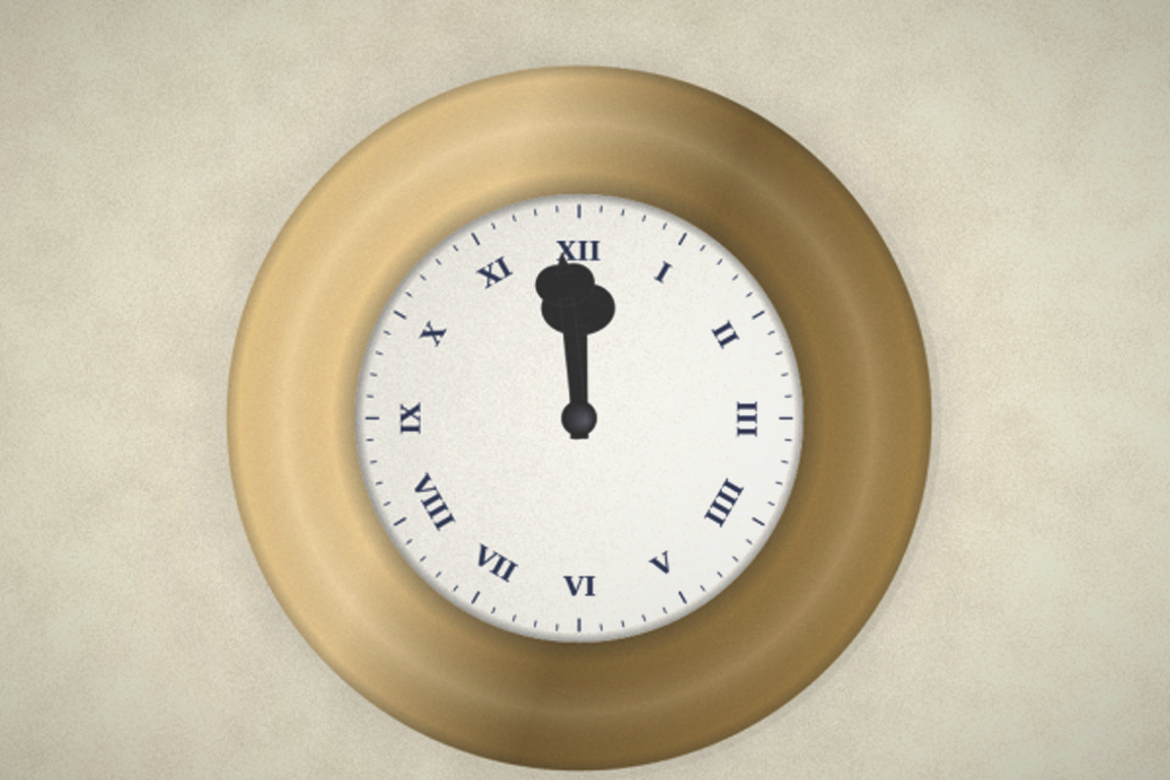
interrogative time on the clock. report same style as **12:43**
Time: **11:59**
